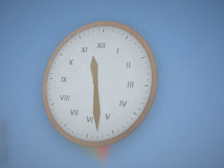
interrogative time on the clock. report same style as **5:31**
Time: **11:28**
